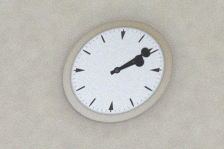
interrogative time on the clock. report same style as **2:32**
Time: **2:09**
